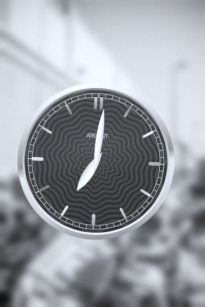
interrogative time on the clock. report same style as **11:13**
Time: **7:01**
